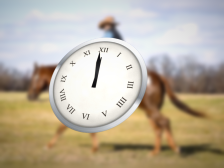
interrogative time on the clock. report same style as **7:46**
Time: **11:59**
